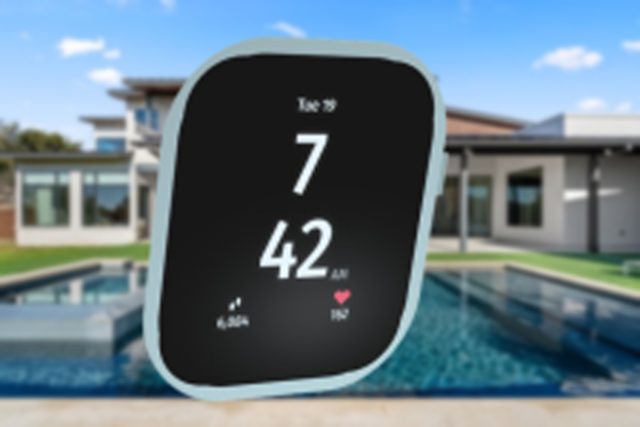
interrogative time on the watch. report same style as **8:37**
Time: **7:42**
